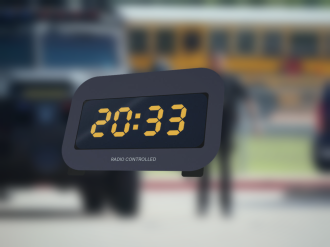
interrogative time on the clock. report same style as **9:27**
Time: **20:33**
